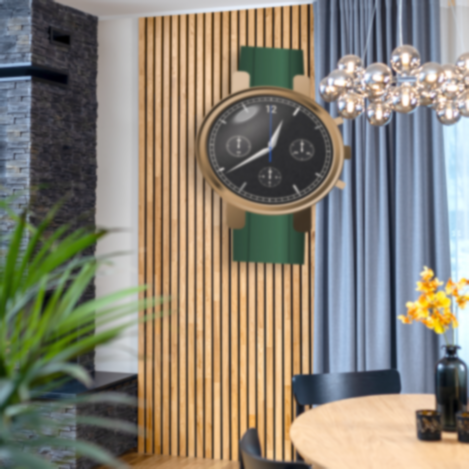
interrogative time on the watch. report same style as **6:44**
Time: **12:39**
